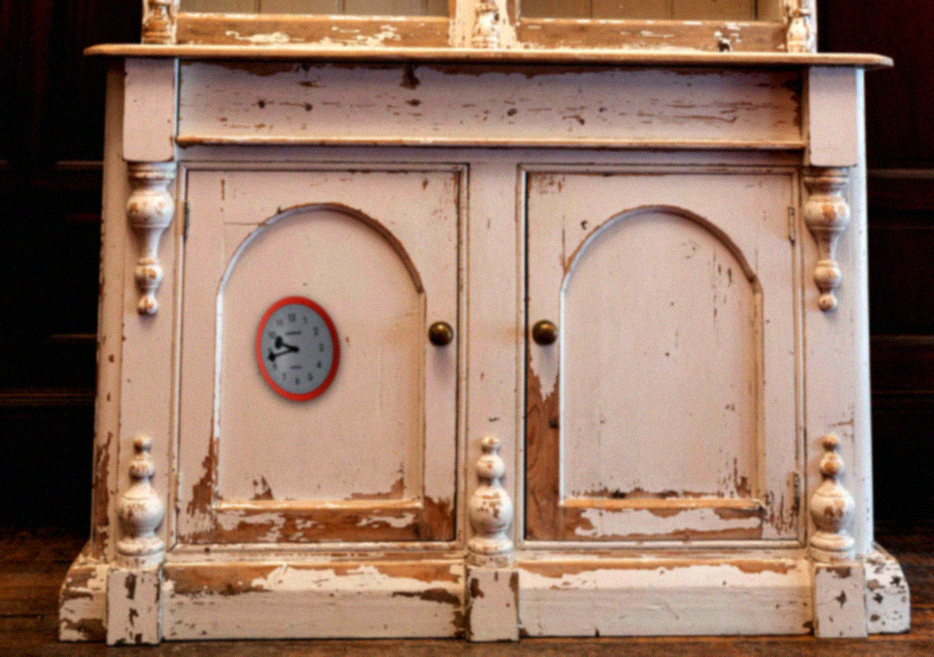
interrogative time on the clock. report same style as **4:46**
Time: **9:43**
